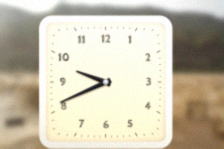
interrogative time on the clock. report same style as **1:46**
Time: **9:41**
